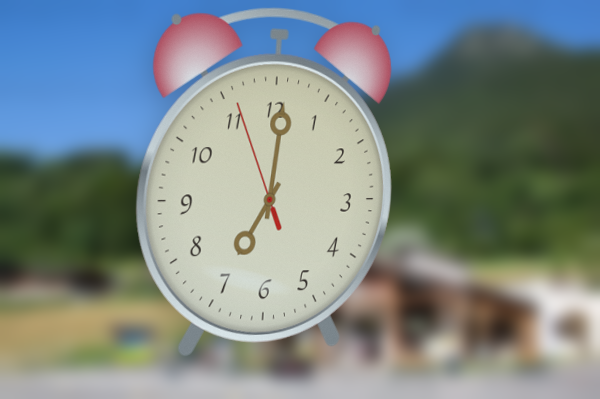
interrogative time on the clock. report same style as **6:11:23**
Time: **7:00:56**
